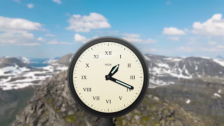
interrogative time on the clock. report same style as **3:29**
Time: **1:19**
